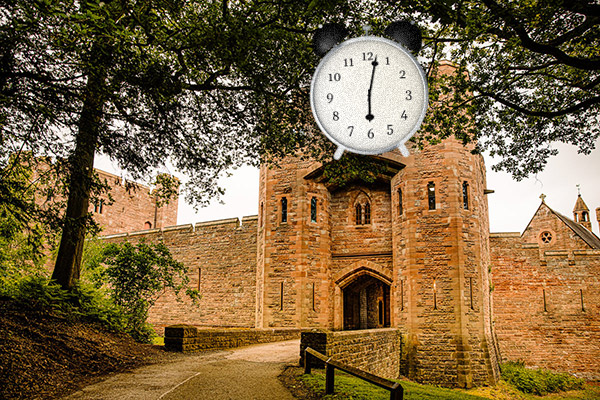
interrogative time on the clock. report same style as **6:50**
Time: **6:02**
